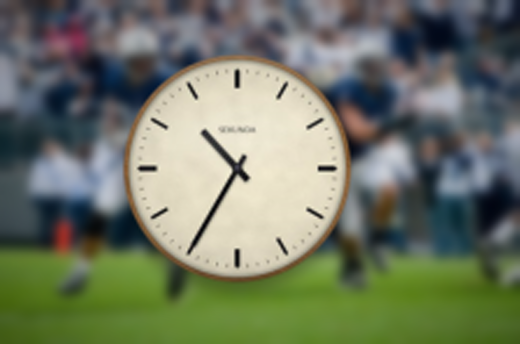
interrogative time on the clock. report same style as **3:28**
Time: **10:35**
